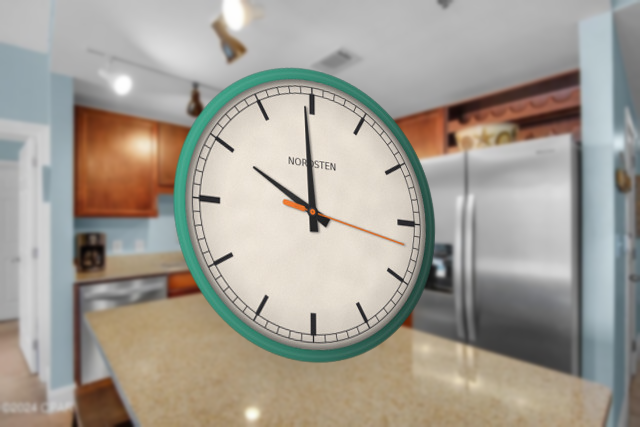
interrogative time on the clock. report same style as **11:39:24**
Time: **9:59:17**
